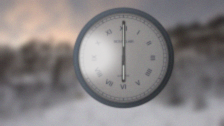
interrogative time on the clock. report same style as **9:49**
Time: **6:00**
